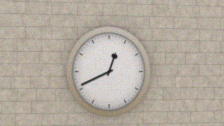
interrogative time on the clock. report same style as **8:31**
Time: **12:41**
